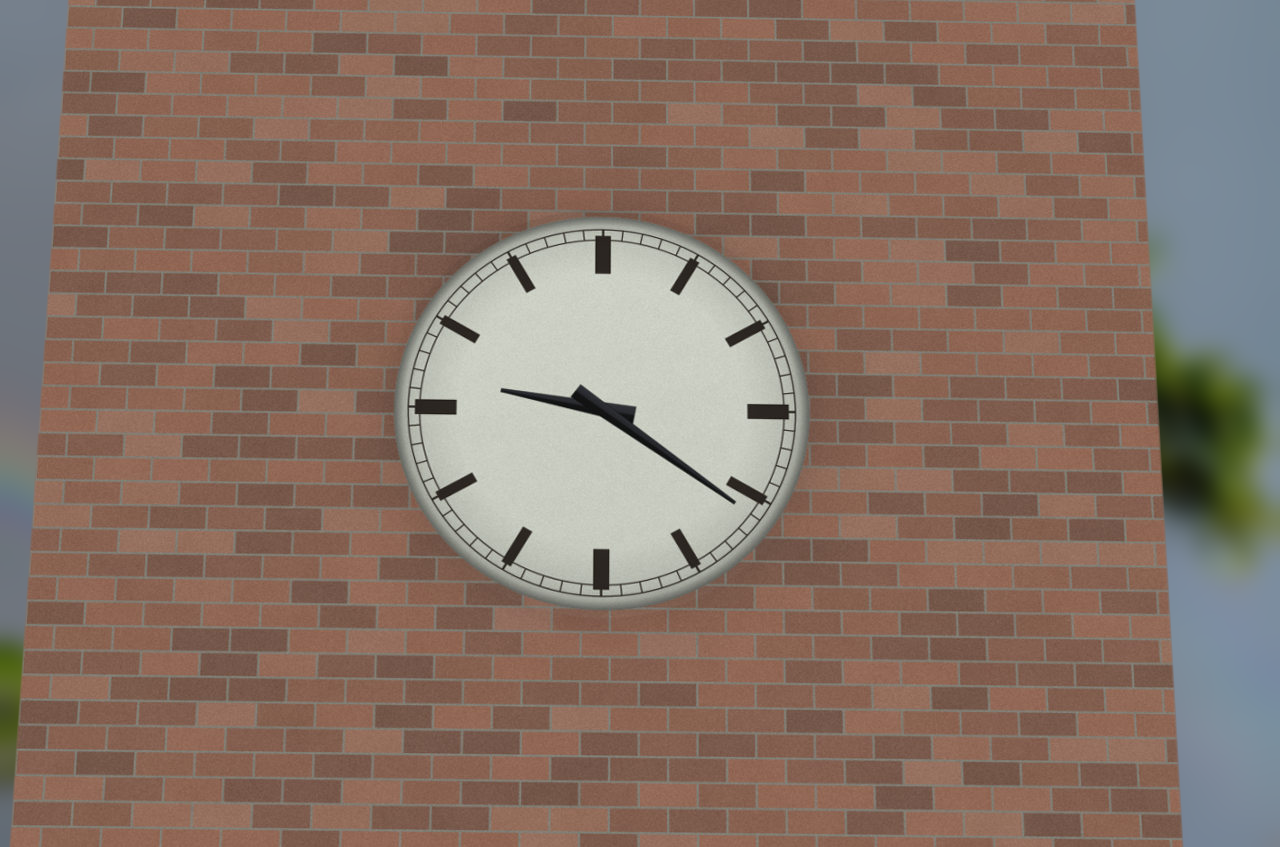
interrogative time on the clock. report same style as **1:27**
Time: **9:21**
